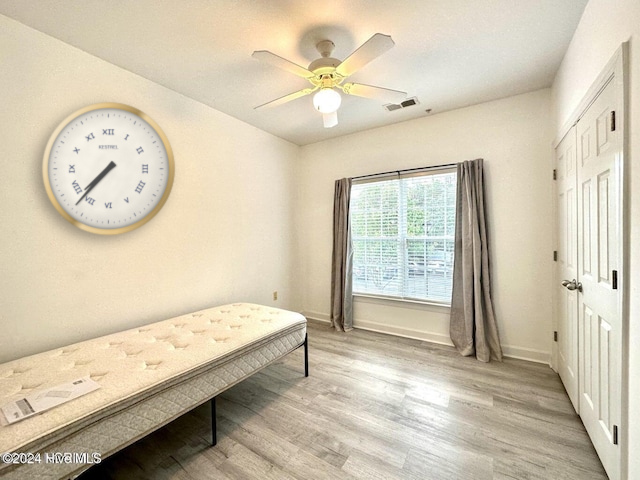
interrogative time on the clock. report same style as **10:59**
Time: **7:37**
